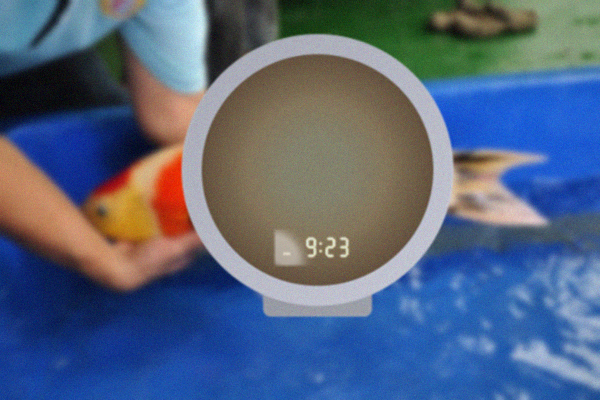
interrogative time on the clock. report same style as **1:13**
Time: **9:23**
